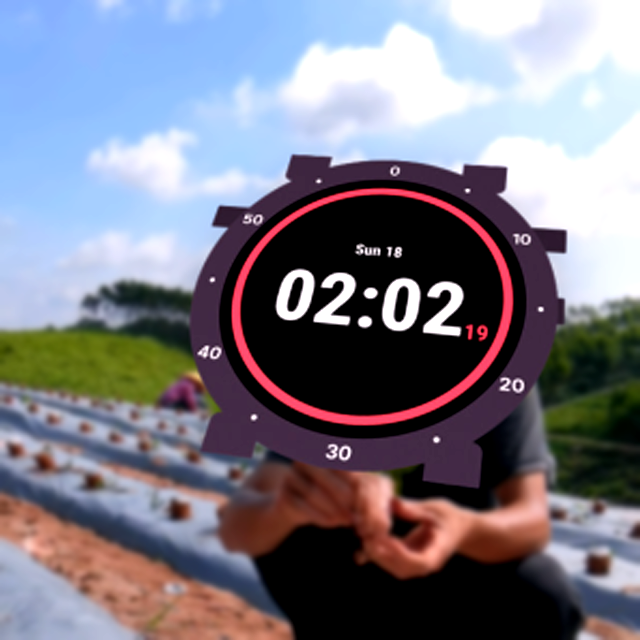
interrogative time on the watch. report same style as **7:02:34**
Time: **2:02:19**
